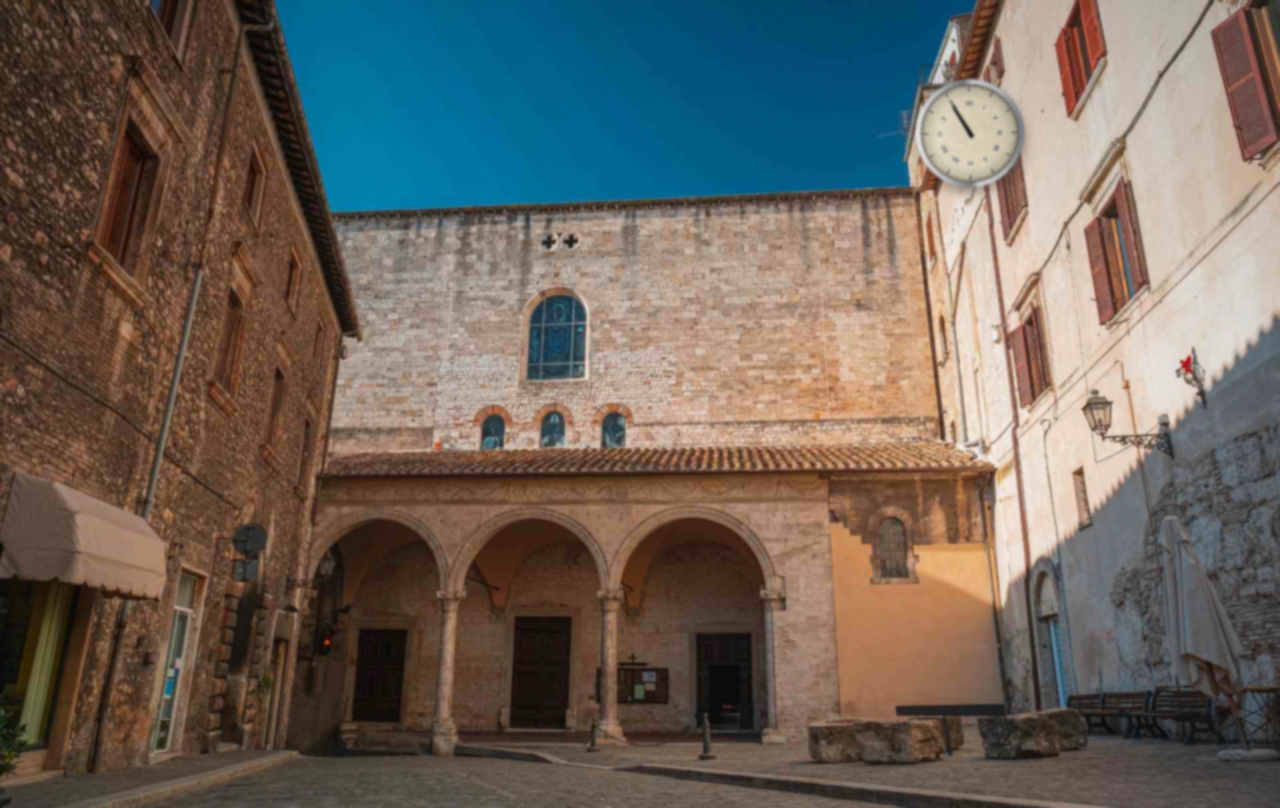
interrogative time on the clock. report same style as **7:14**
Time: **10:55**
